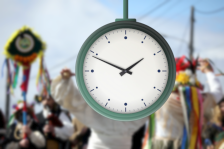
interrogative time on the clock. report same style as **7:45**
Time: **1:49**
